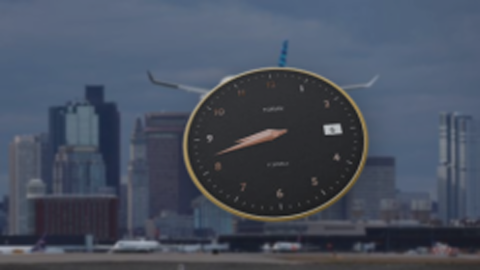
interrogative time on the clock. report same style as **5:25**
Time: **8:42**
